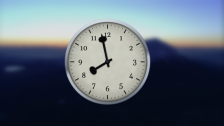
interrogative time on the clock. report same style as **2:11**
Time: **7:58**
